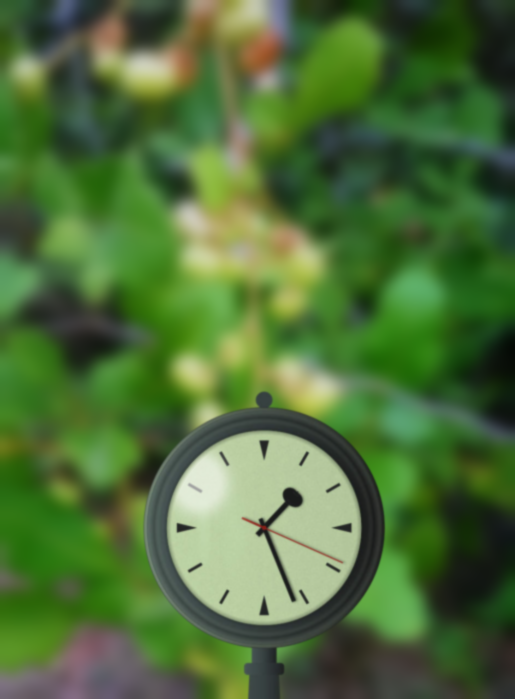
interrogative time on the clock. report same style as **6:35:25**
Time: **1:26:19**
